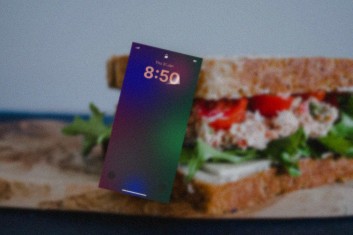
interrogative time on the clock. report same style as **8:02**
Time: **8:50**
